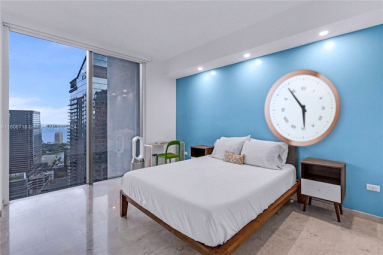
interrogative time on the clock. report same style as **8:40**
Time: **5:54**
